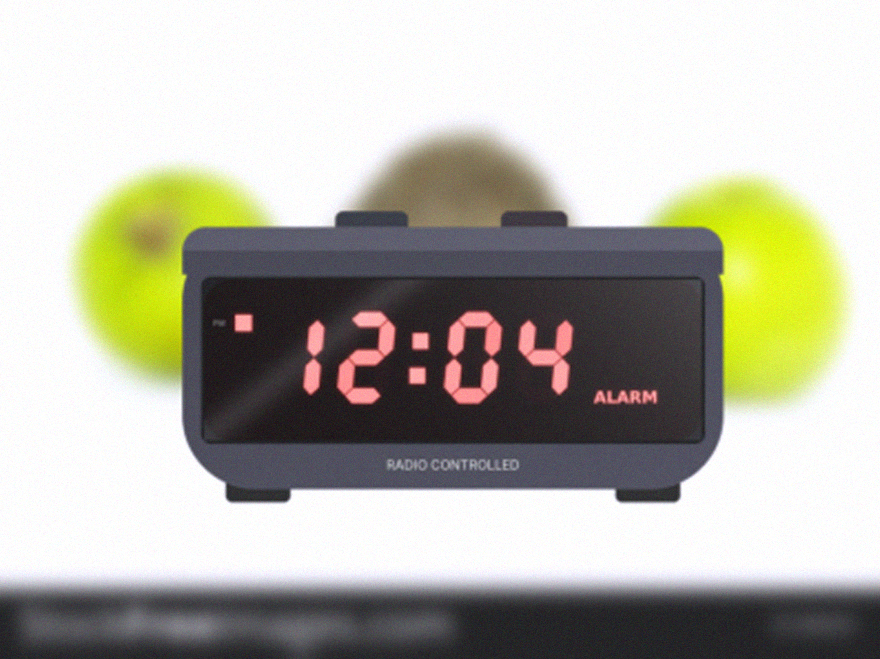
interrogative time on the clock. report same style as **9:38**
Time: **12:04**
